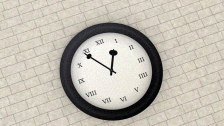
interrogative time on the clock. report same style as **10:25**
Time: **12:54**
